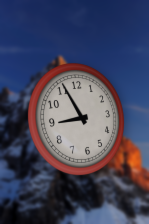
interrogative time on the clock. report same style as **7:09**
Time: **8:56**
